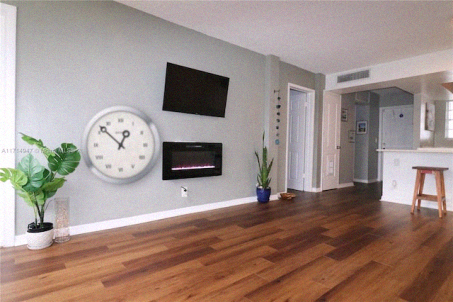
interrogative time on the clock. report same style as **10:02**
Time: **12:52**
